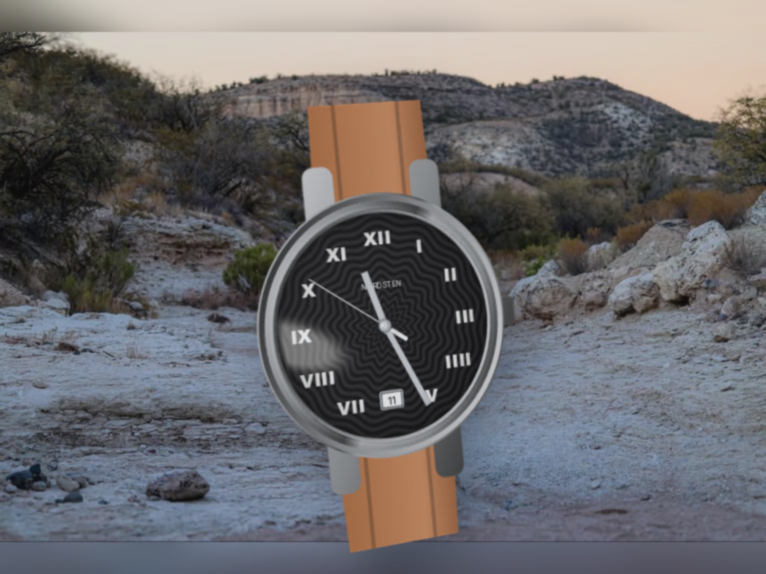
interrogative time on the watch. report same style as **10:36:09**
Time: **11:25:51**
